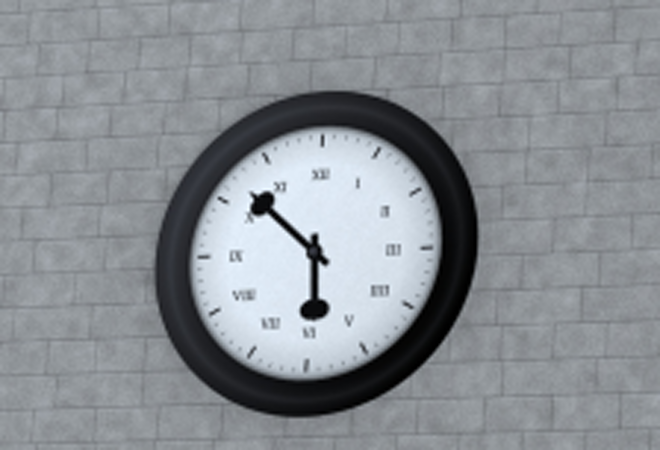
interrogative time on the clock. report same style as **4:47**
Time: **5:52**
